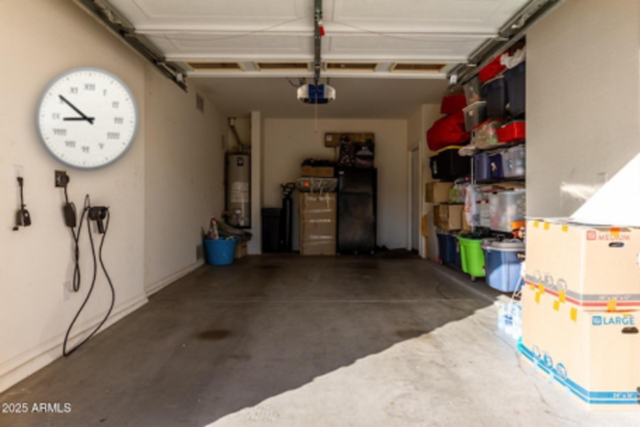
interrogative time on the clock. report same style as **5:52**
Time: **8:51**
